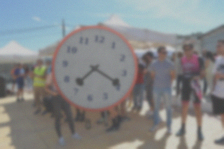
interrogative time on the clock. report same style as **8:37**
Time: **7:19**
